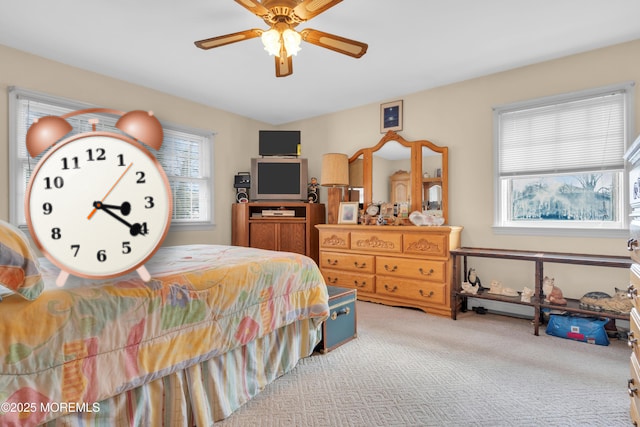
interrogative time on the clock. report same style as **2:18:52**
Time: **3:21:07**
